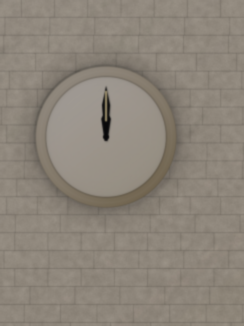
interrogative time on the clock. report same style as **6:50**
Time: **12:00**
